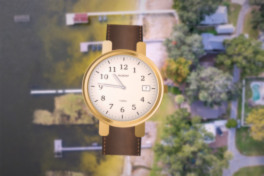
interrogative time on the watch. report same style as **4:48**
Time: **10:46**
